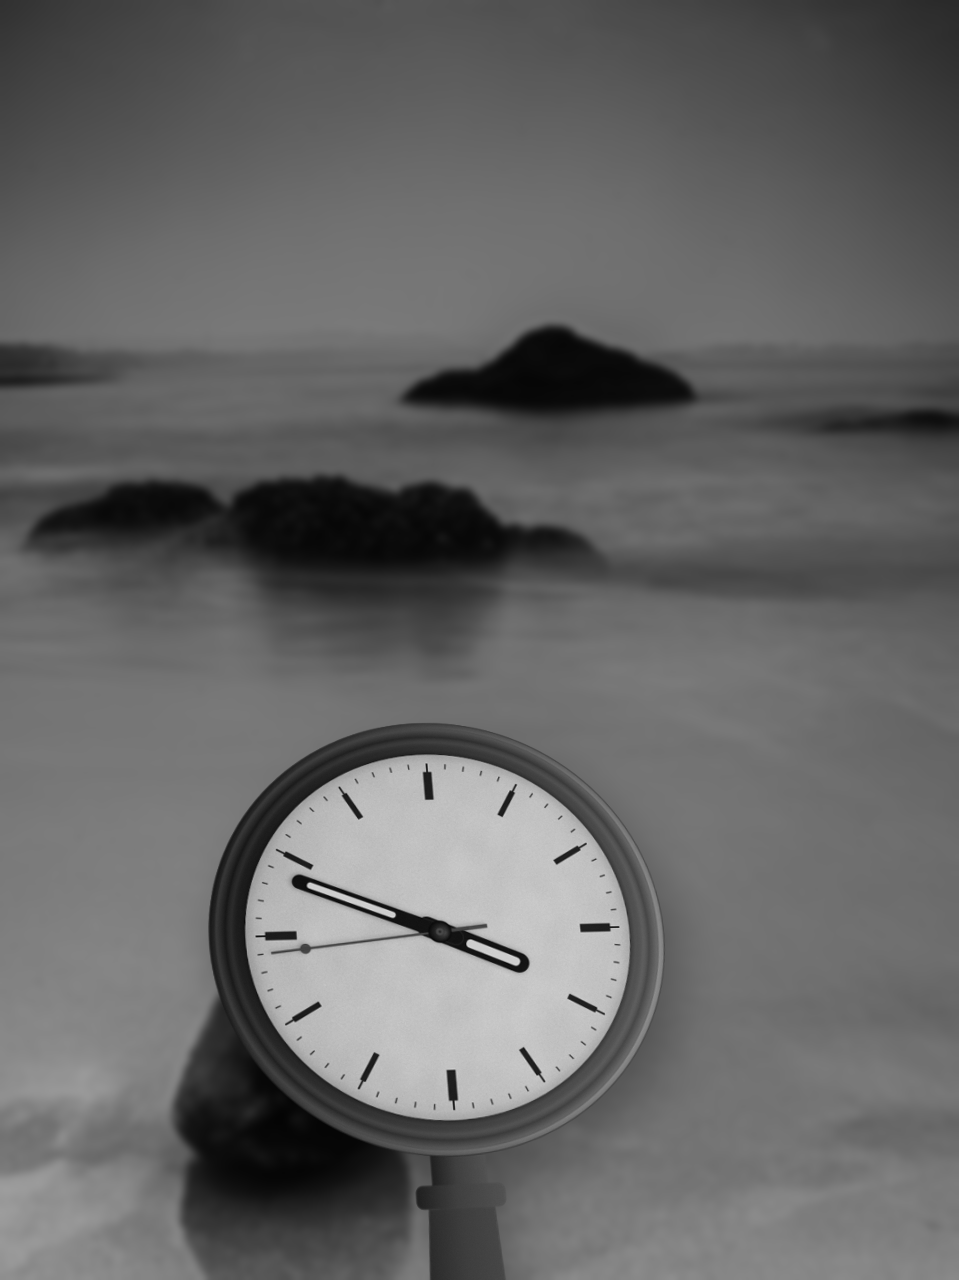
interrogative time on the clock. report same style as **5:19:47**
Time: **3:48:44**
